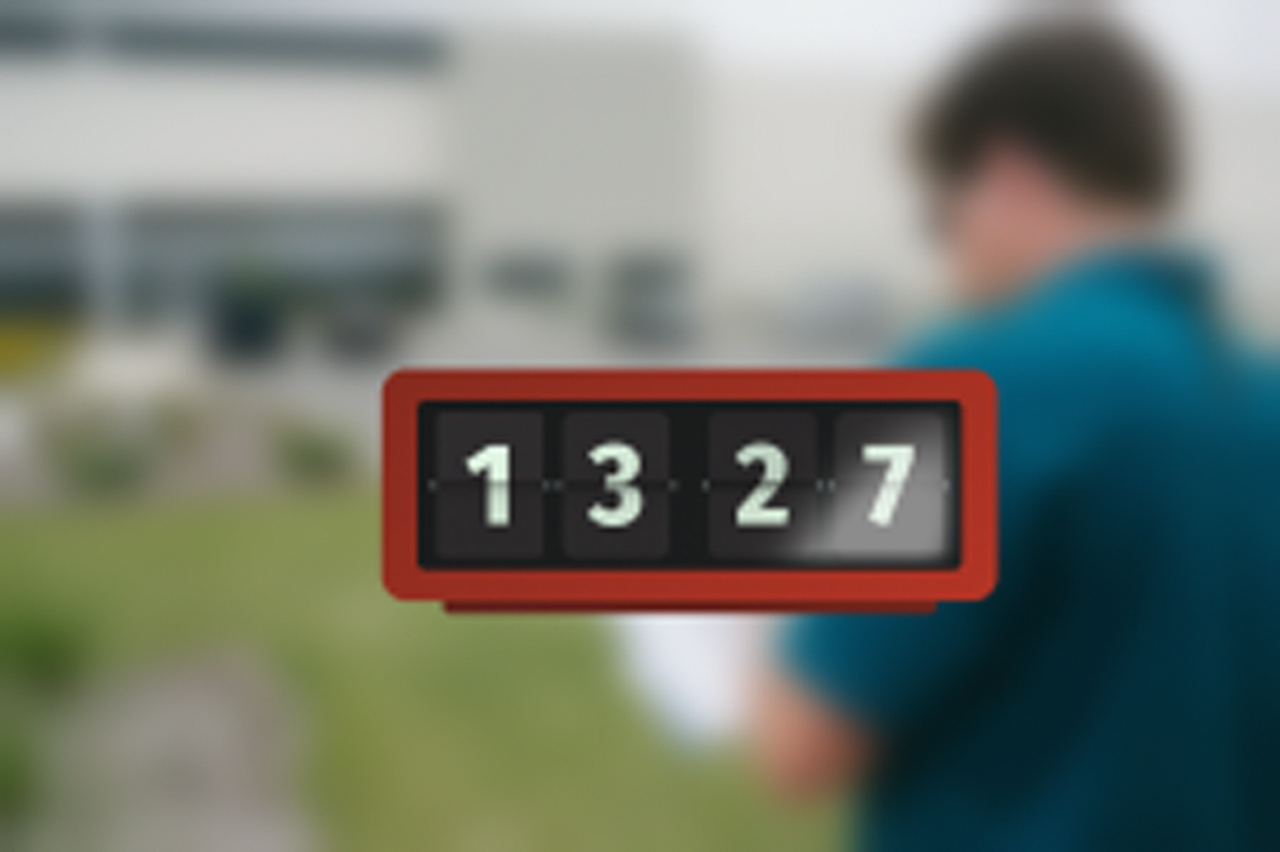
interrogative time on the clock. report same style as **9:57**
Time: **13:27**
